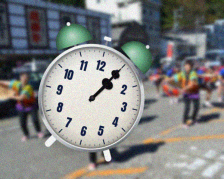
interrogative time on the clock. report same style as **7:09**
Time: **1:05**
